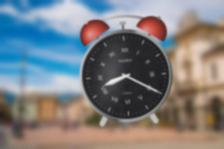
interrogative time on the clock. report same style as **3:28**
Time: **8:20**
